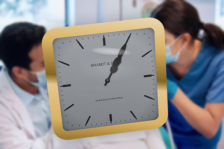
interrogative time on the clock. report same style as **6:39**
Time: **1:05**
